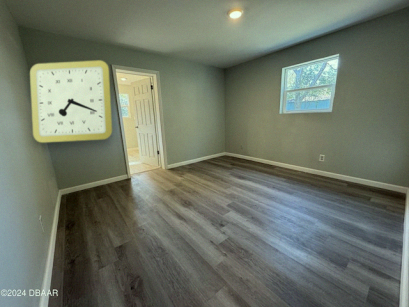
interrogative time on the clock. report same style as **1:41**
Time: **7:19**
